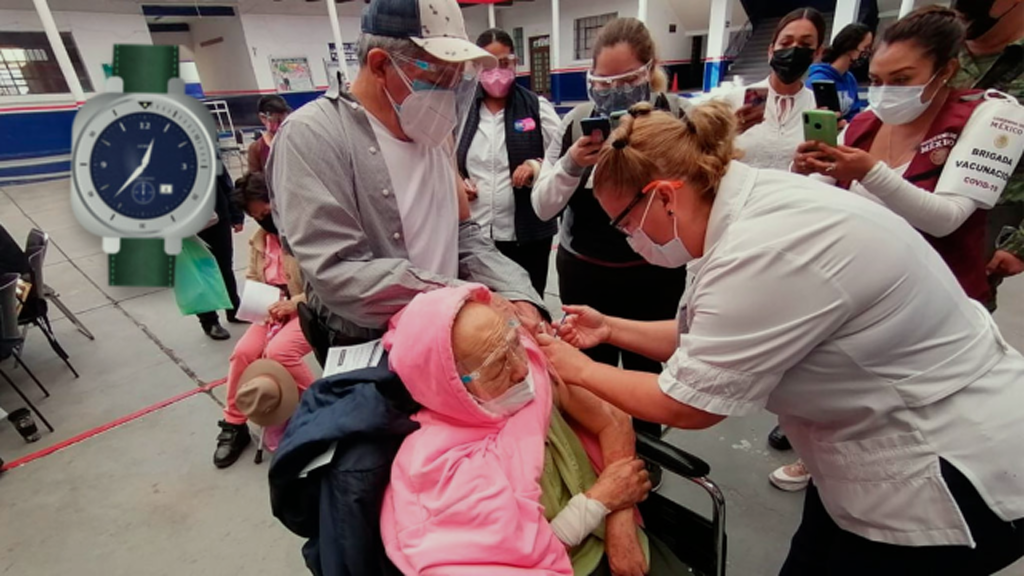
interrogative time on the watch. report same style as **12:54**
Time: **12:37**
